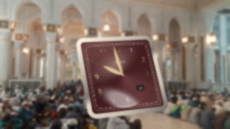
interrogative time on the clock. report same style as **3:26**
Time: **9:59**
